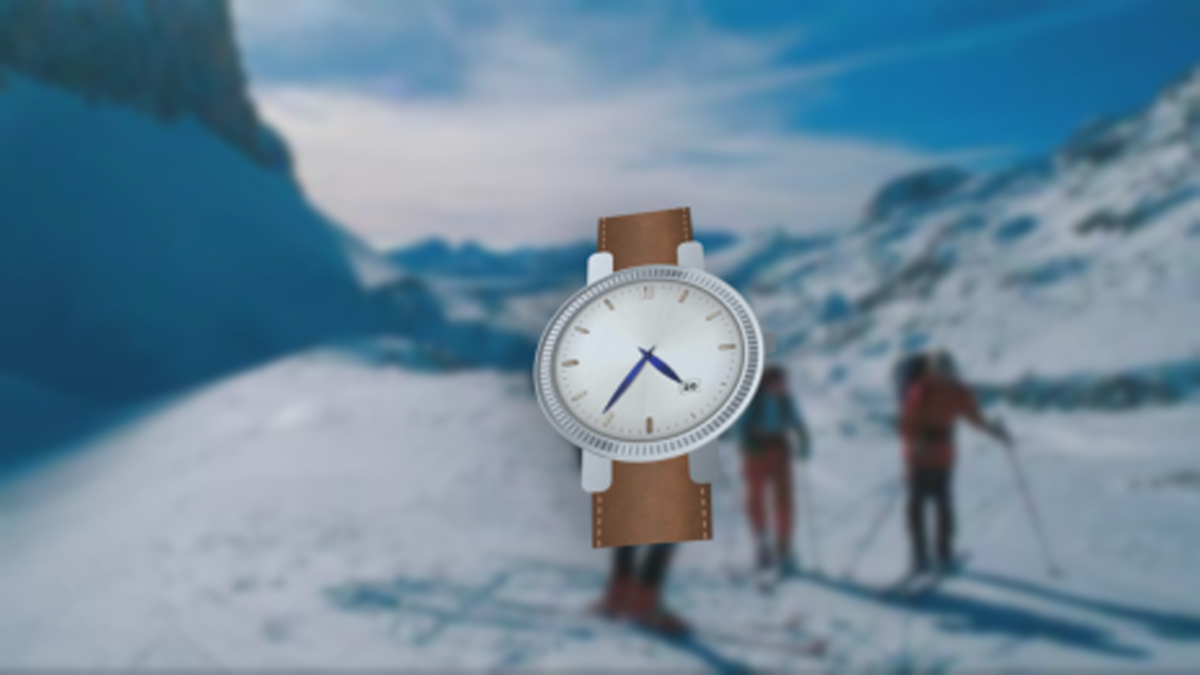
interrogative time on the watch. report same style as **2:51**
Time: **4:36**
